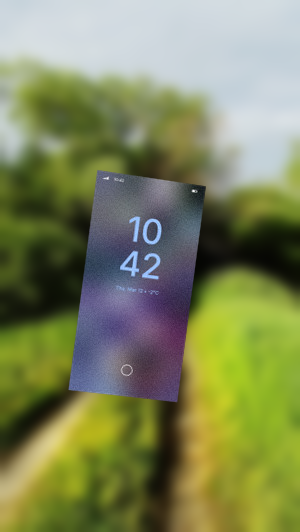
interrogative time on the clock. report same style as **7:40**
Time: **10:42**
